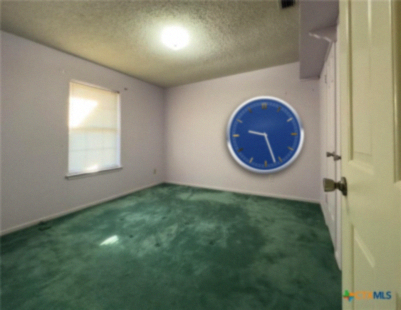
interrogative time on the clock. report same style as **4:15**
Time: **9:27**
